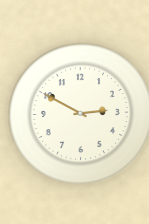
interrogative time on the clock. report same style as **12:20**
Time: **2:50**
